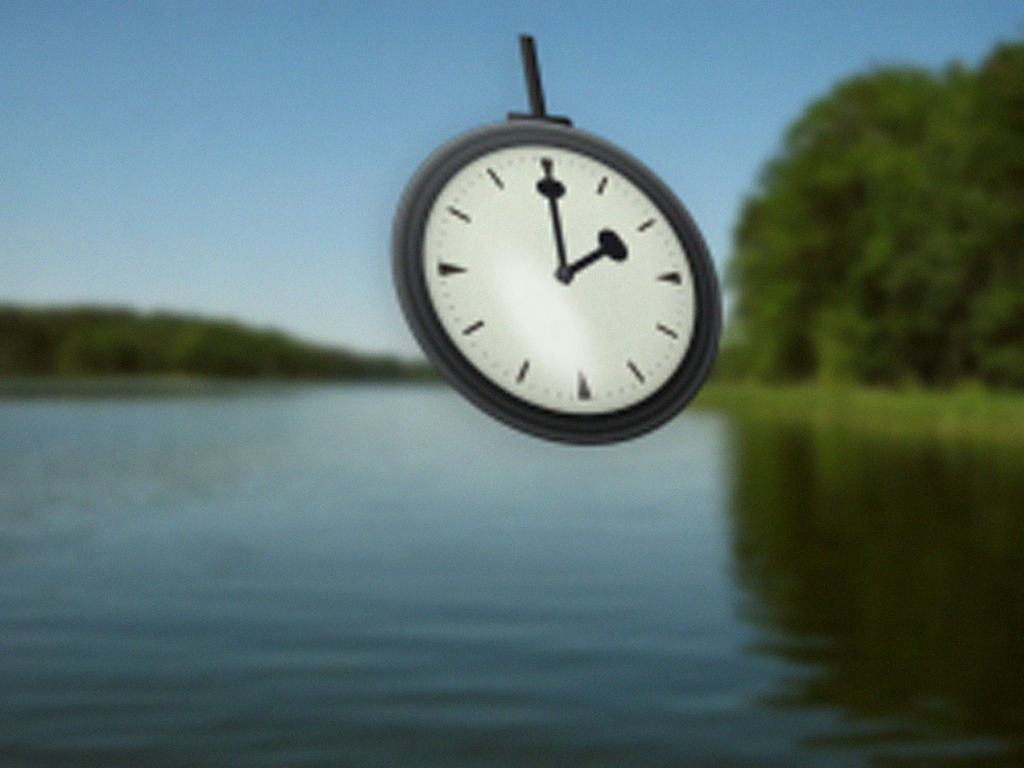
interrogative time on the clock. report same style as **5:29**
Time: **2:00**
